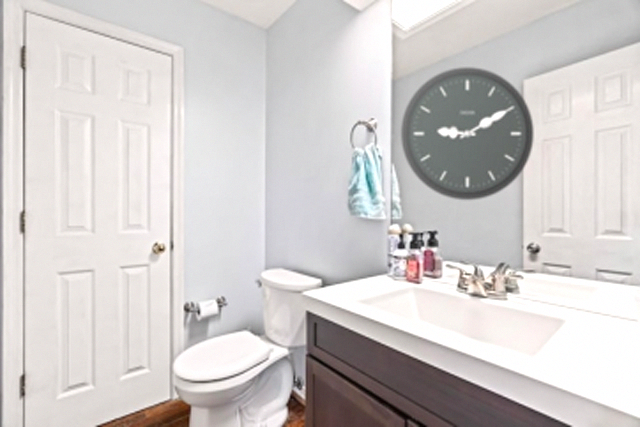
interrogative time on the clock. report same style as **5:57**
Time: **9:10**
